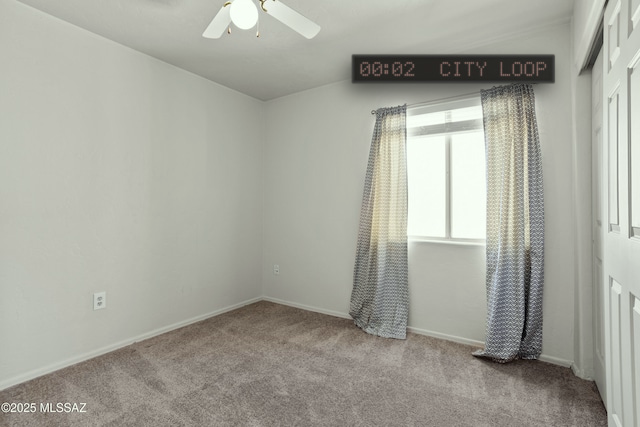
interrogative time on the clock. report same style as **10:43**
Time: **0:02**
